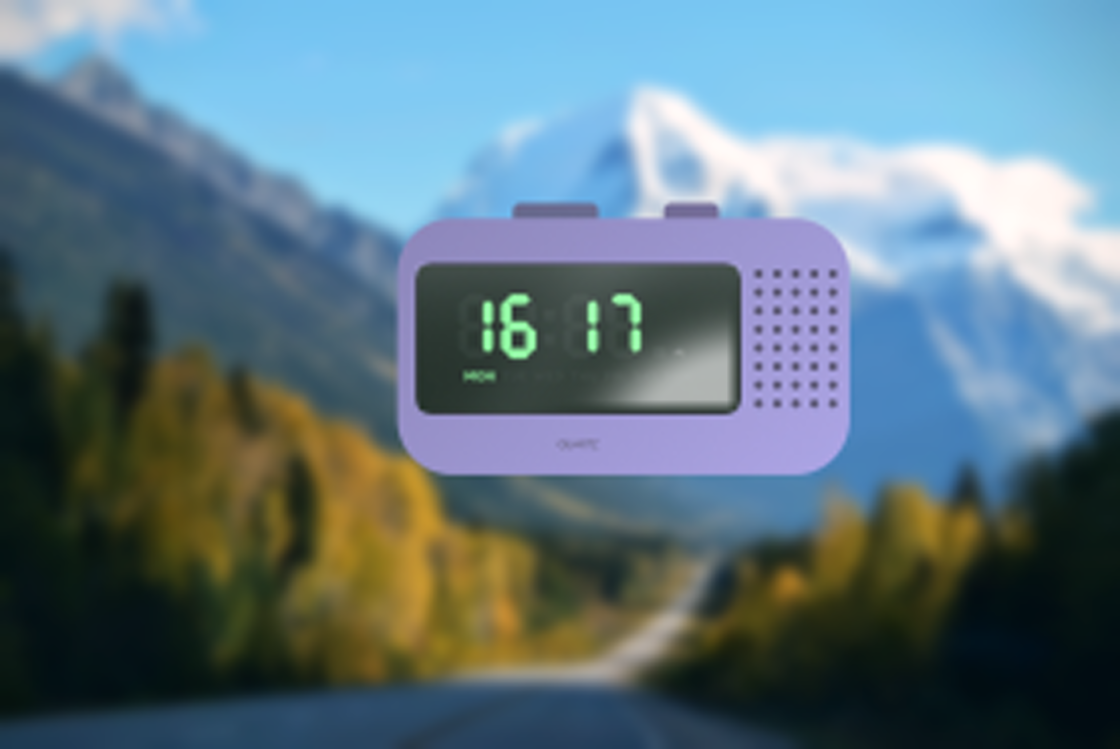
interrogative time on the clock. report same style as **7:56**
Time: **16:17**
